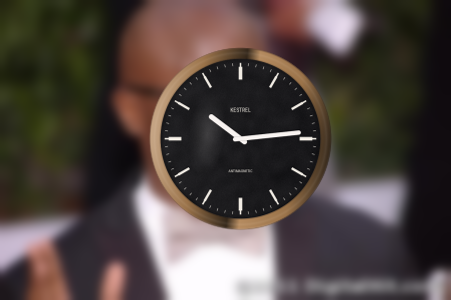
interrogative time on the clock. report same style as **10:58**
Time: **10:14**
